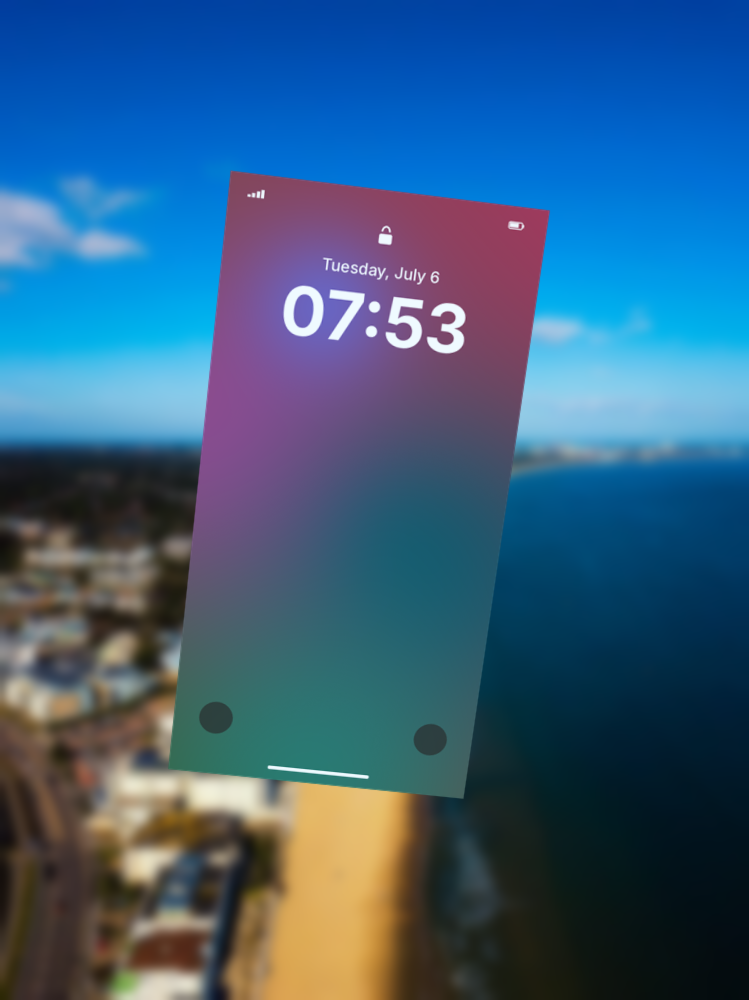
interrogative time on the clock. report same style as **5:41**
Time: **7:53**
